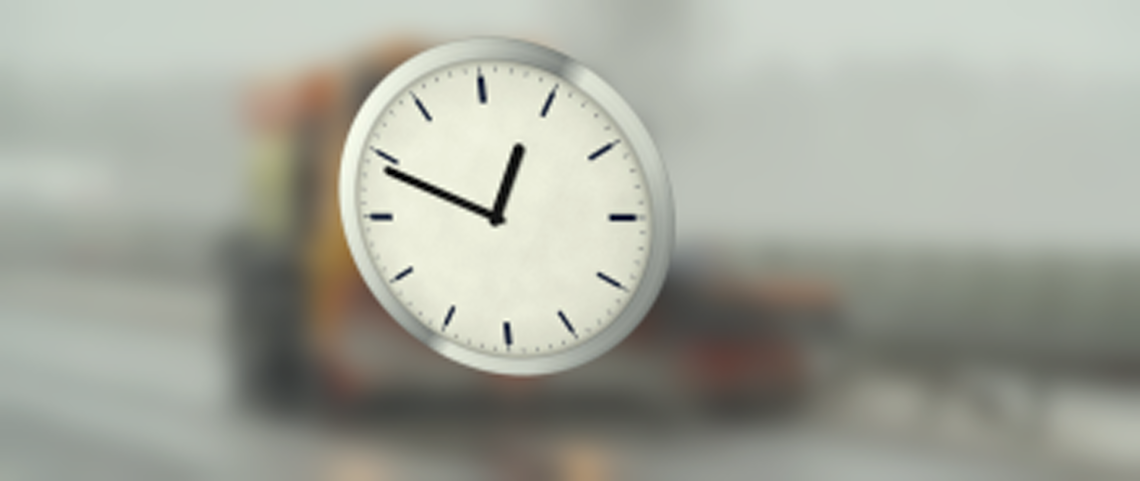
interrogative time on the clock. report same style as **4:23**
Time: **12:49**
